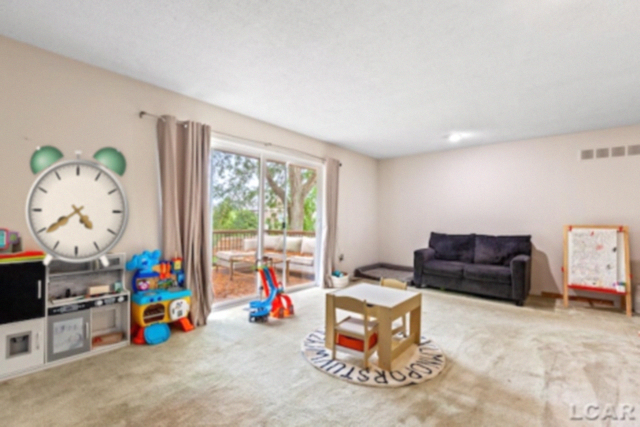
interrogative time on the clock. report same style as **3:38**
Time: **4:39**
